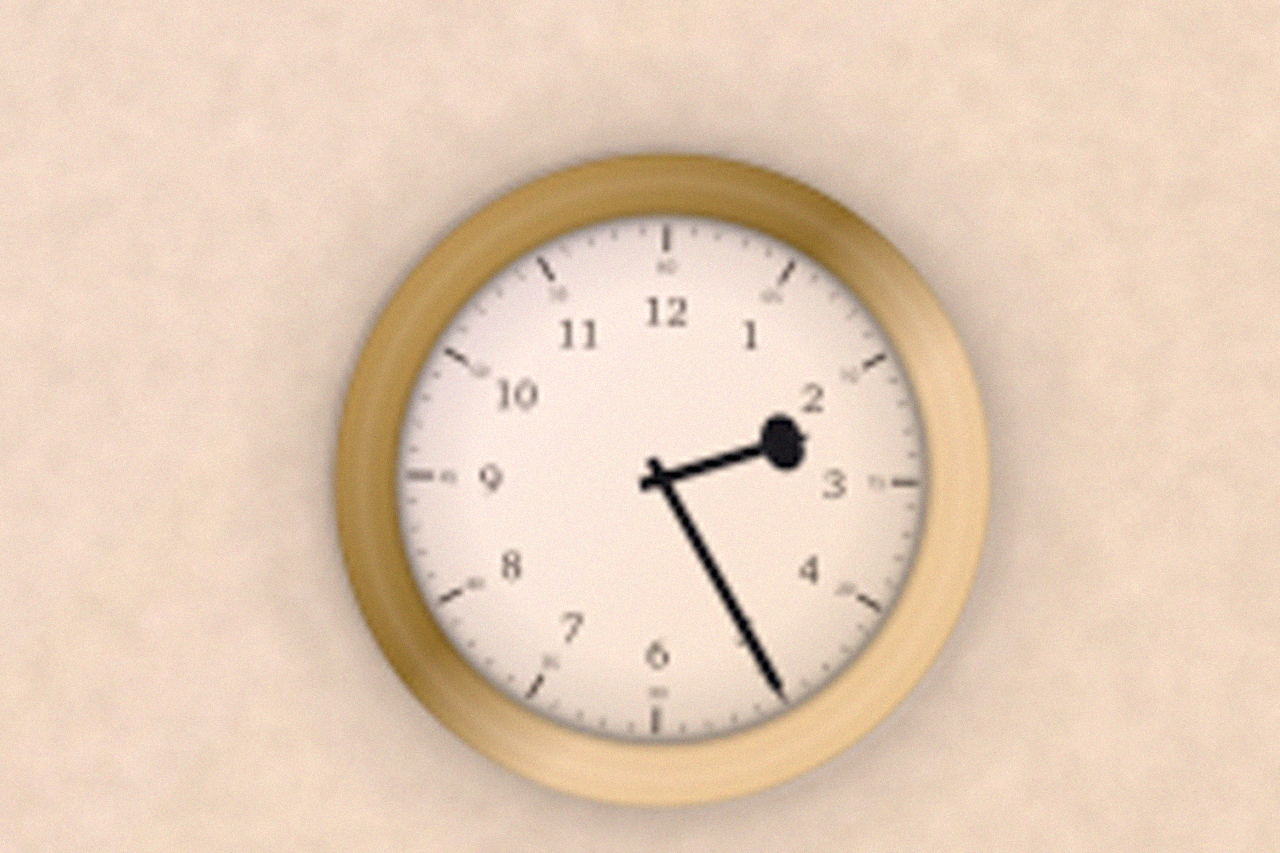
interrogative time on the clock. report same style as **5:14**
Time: **2:25**
